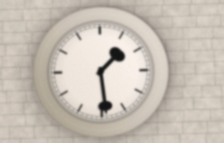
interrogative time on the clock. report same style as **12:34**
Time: **1:29**
